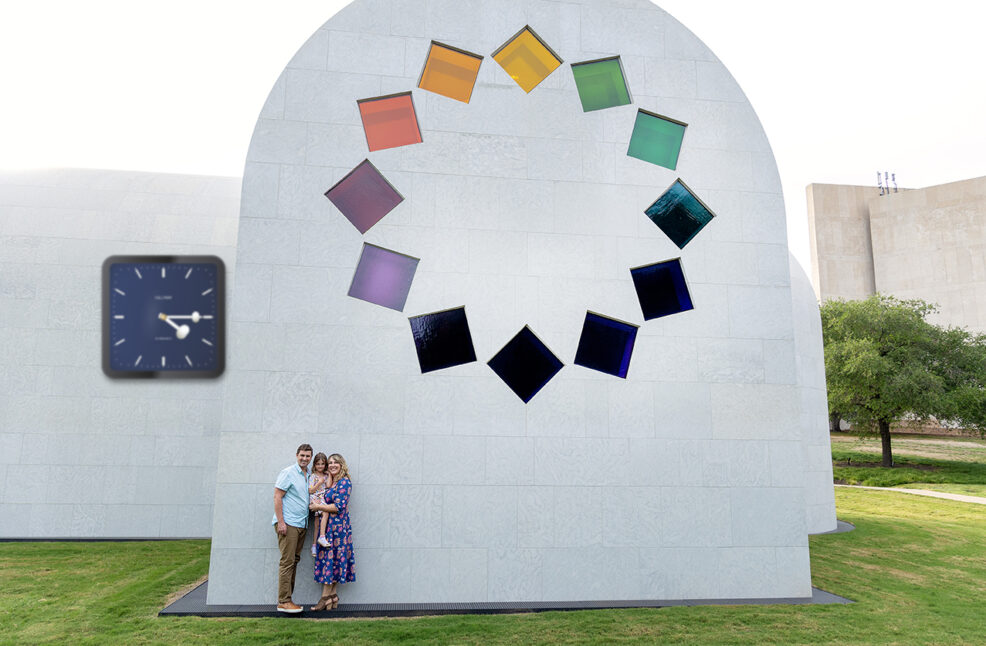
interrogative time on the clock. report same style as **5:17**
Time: **4:15**
